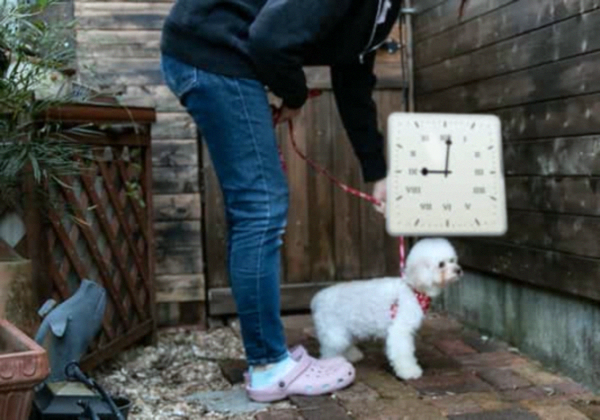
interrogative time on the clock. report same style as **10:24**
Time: **9:01**
